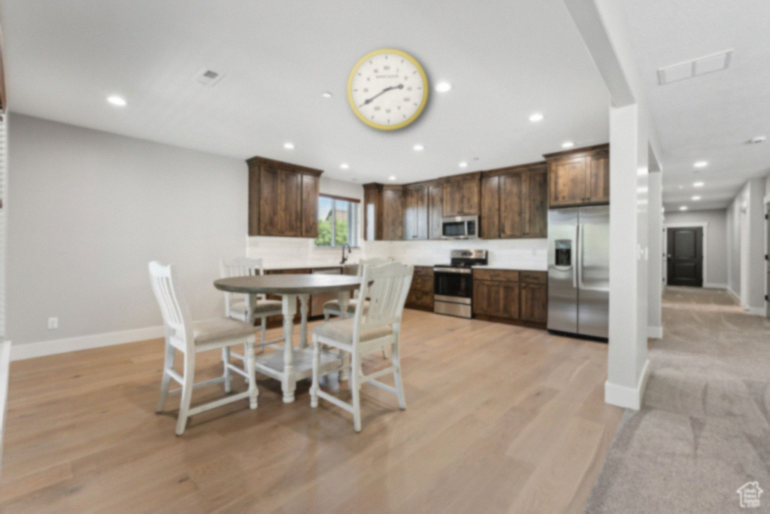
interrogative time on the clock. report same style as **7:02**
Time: **2:40**
